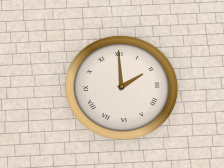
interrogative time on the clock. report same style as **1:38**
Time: **2:00**
